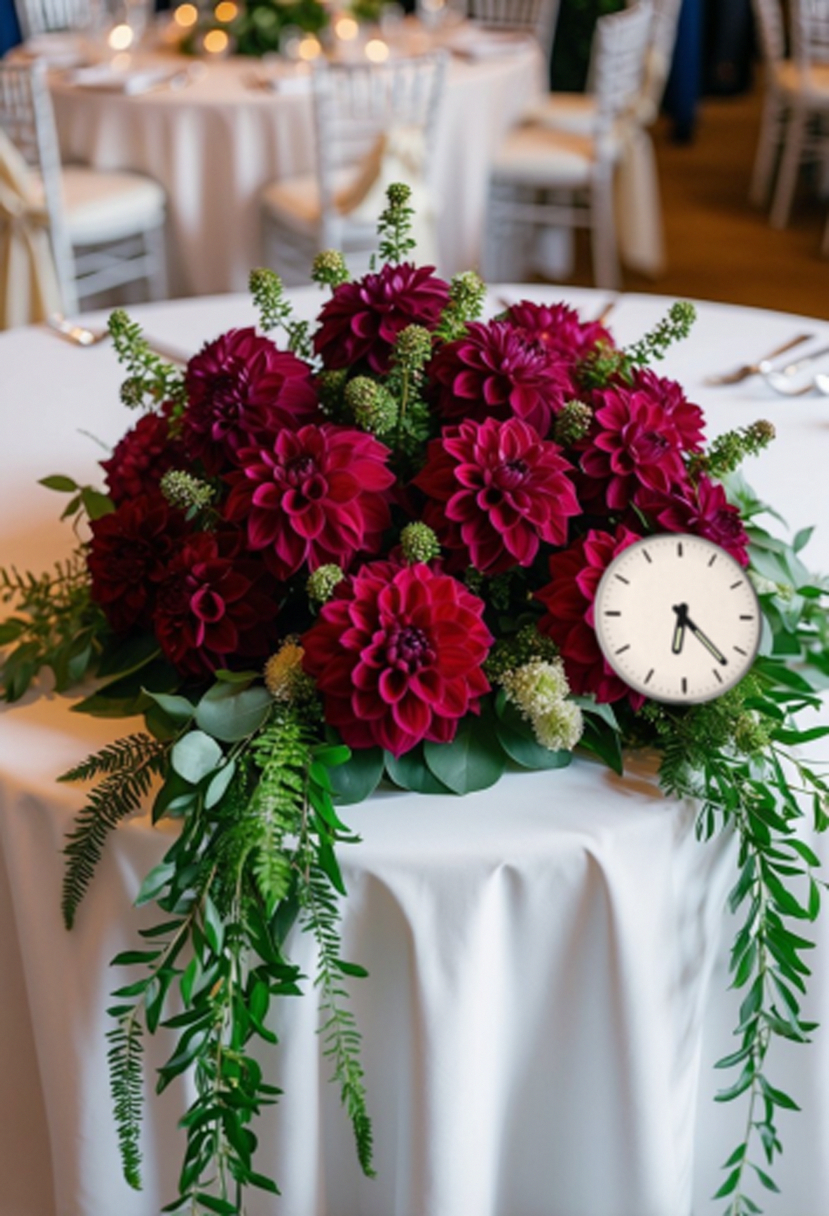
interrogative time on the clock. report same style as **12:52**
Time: **6:23**
